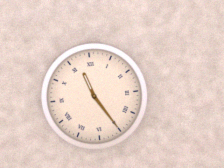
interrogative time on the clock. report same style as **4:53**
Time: **11:25**
